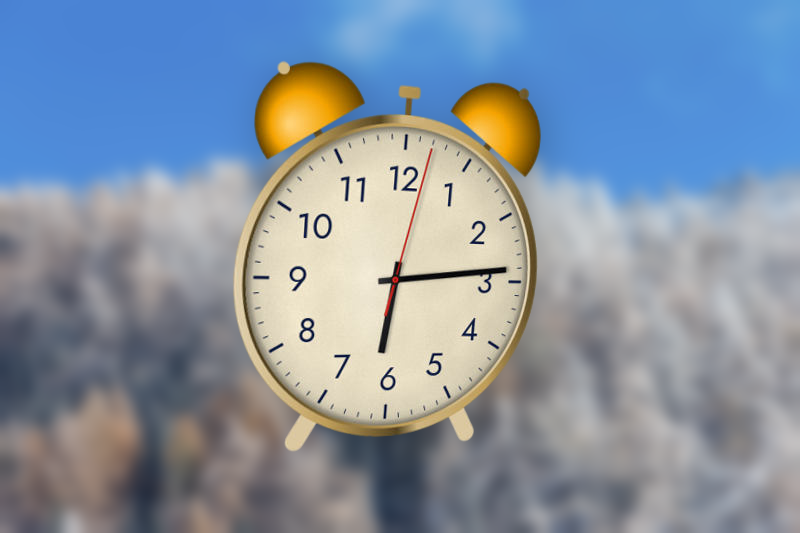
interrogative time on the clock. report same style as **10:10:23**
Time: **6:14:02**
